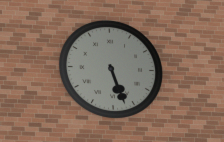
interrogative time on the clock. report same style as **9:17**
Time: **5:27**
